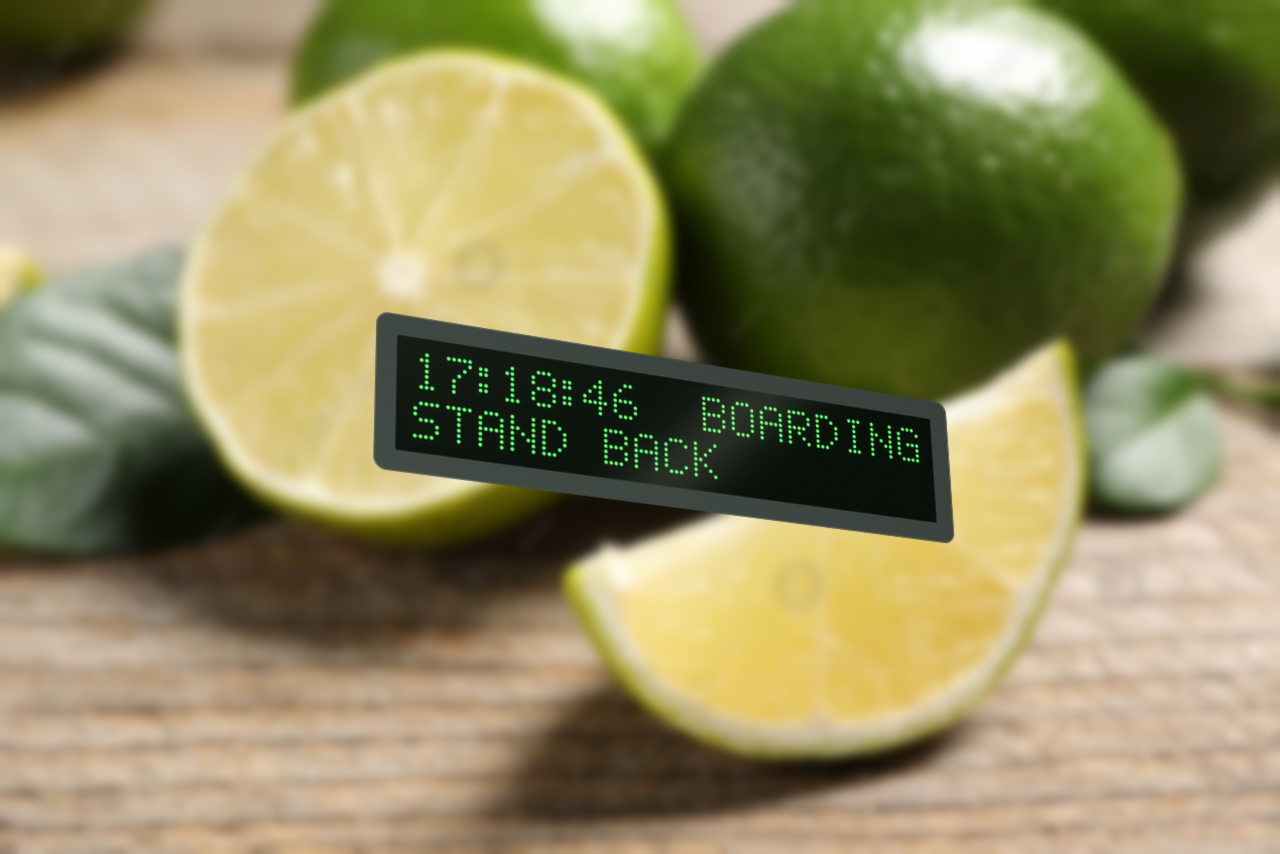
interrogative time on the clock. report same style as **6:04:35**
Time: **17:18:46**
